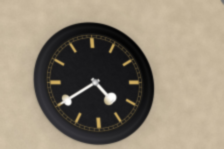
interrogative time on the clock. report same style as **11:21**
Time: **4:40**
